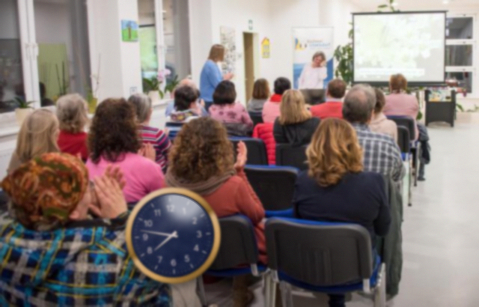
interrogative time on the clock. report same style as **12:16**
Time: **7:47**
